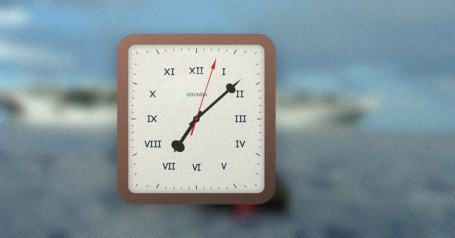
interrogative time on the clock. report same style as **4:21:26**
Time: **7:08:03**
